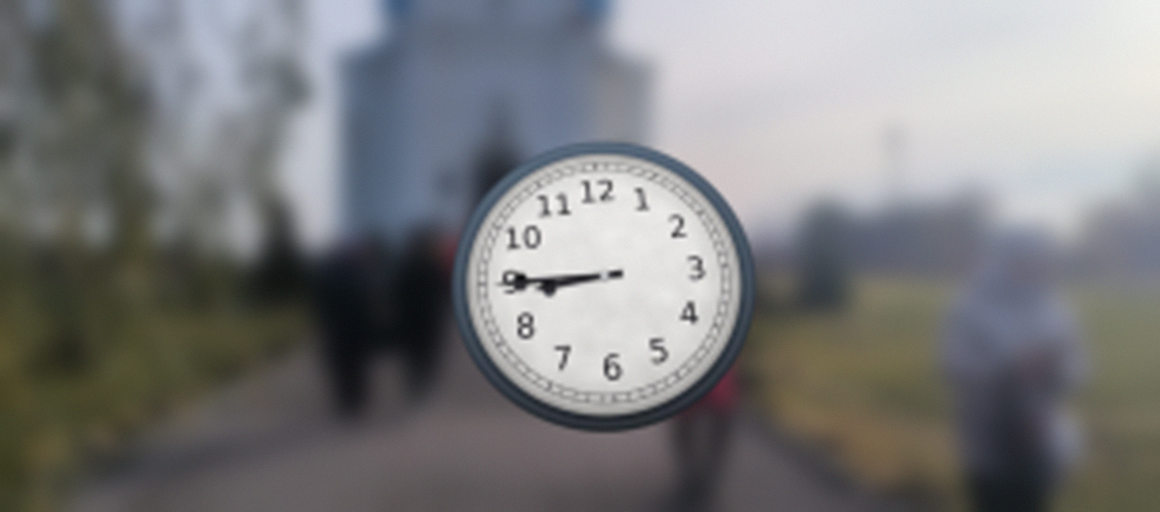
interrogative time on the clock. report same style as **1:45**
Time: **8:45**
